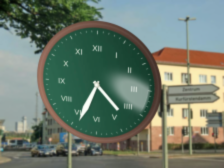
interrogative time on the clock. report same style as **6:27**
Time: **4:34**
